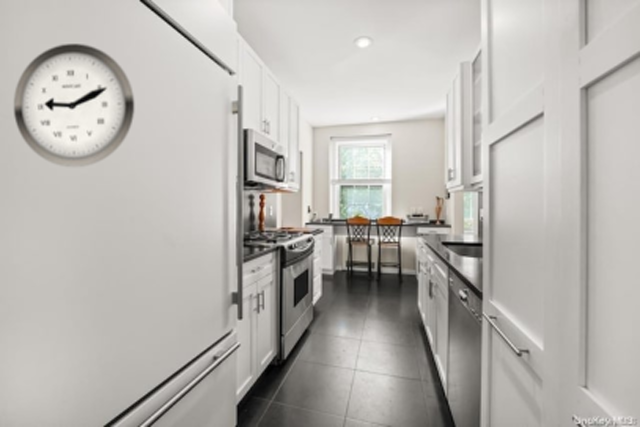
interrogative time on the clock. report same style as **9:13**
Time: **9:11**
